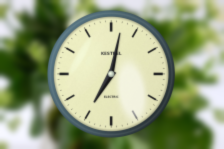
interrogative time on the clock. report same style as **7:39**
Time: **7:02**
